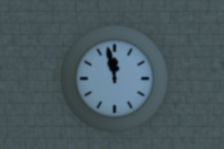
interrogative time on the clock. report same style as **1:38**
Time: **11:58**
